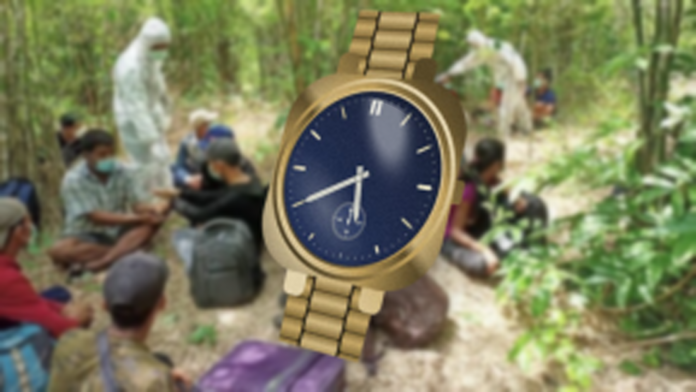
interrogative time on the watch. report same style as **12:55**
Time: **5:40**
